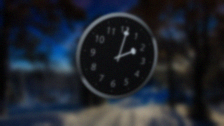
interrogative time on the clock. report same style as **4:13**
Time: **2:01**
